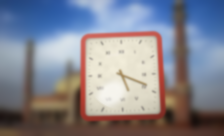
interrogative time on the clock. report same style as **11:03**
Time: **5:19**
